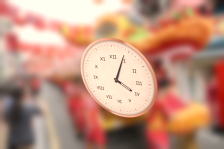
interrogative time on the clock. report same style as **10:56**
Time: **4:04**
